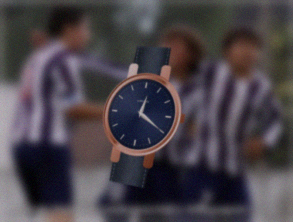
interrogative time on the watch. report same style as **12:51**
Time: **12:20**
